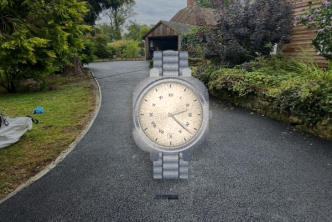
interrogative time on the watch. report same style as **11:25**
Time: **2:22**
